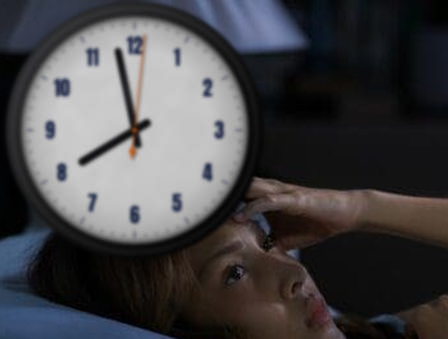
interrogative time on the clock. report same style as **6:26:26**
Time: **7:58:01**
